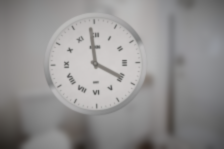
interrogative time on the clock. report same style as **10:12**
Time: **3:59**
